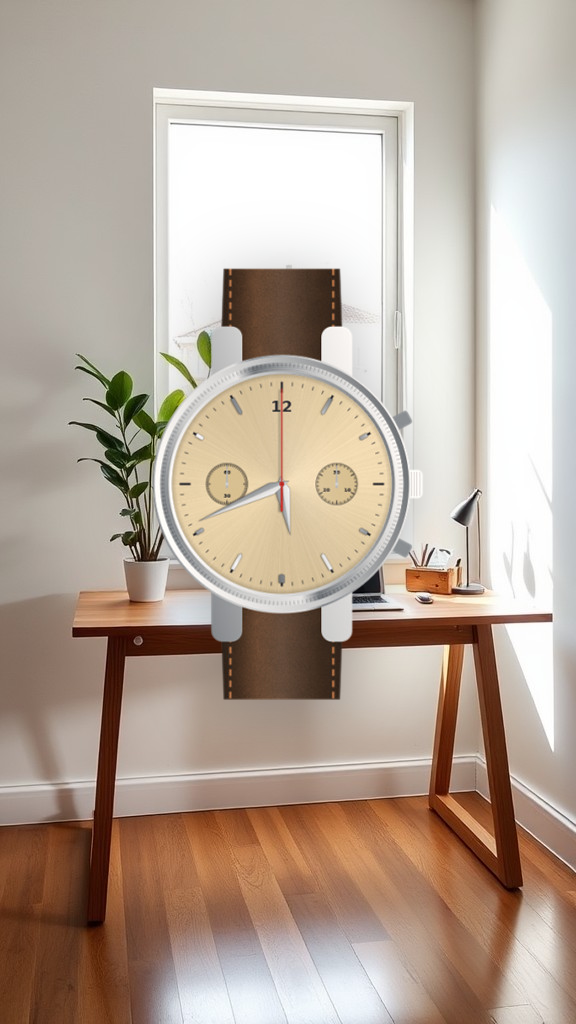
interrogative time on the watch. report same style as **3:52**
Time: **5:41**
